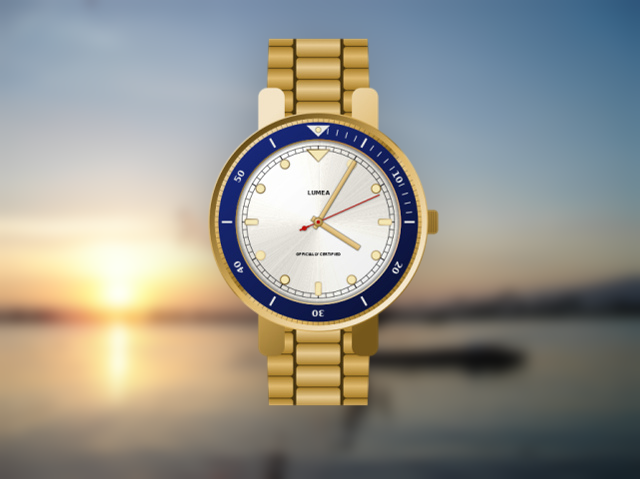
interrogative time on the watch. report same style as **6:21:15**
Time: **4:05:11**
